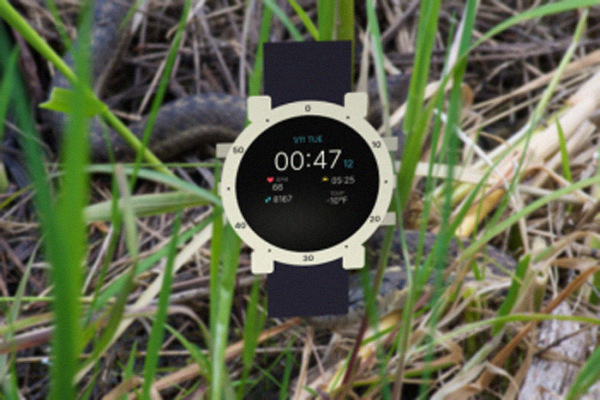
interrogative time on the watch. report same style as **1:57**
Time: **0:47**
